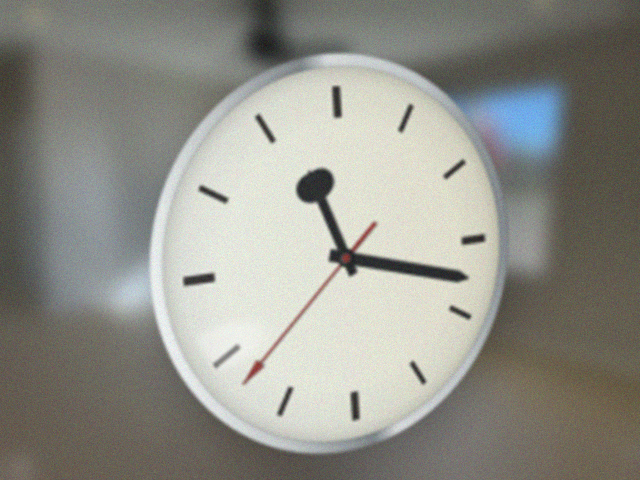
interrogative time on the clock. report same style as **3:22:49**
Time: **11:17:38**
